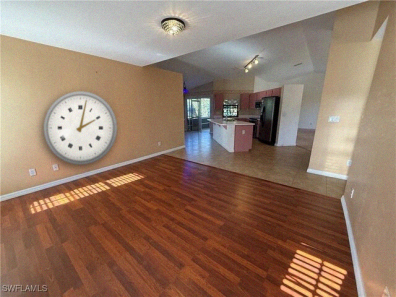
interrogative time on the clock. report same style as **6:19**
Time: **2:02**
